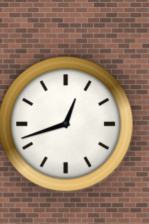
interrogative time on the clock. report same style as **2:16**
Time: **12:42**
